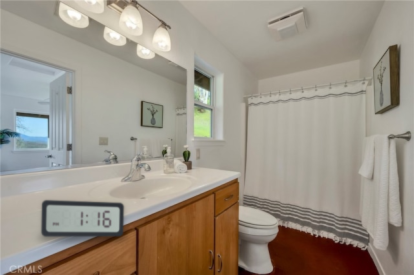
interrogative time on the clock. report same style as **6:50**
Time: **1:16**
